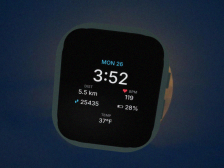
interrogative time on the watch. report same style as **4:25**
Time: **3:52**
